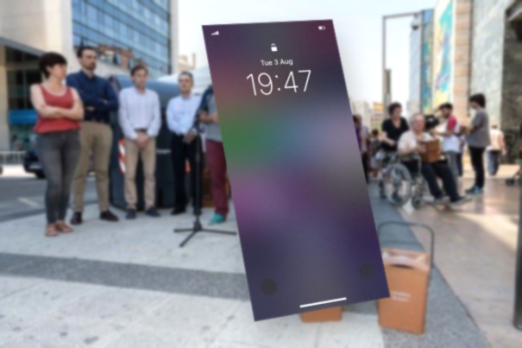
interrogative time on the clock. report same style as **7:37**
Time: **19:47**
